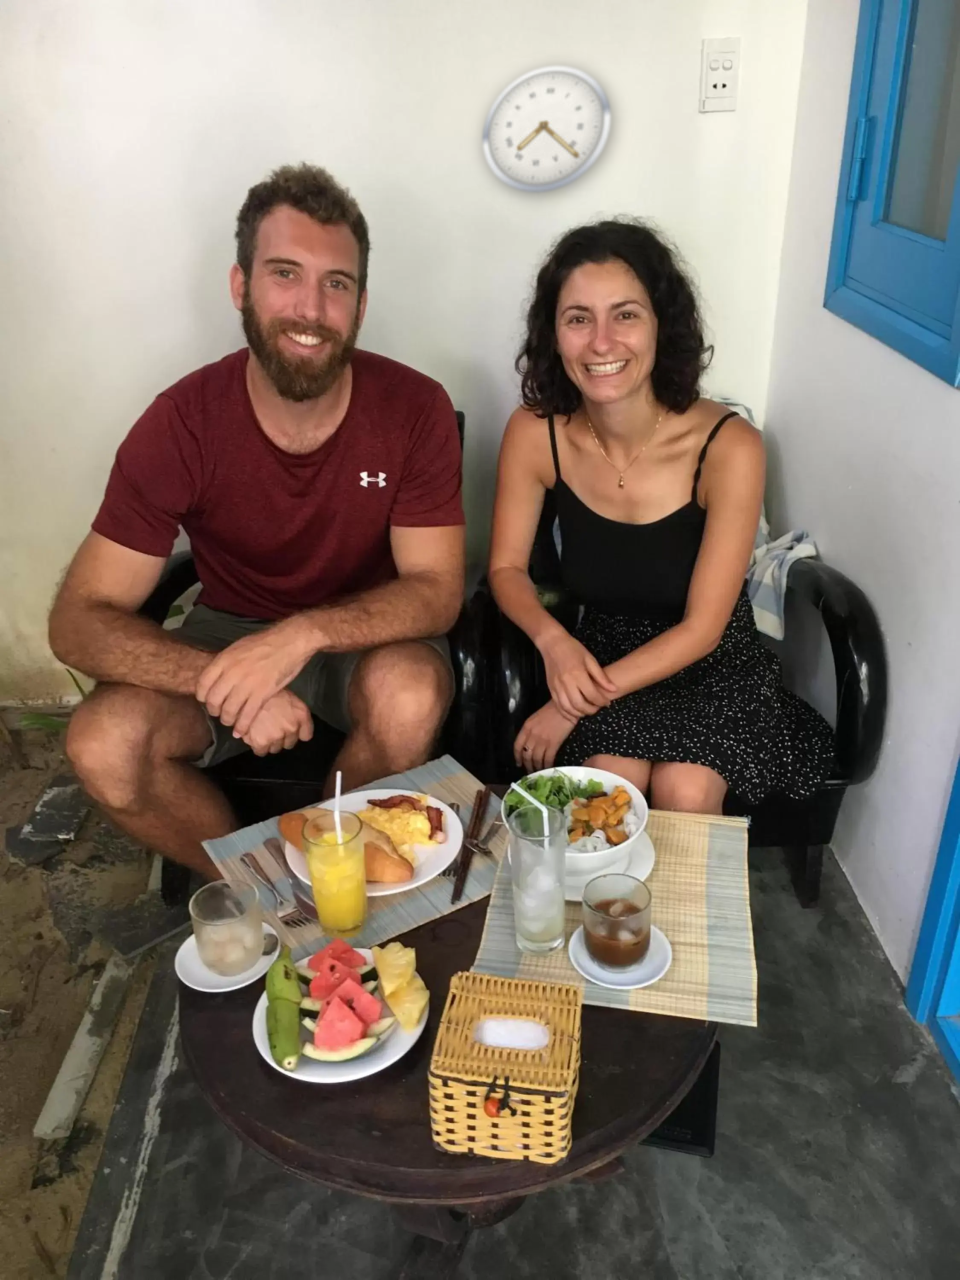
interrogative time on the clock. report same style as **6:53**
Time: **7:21**
